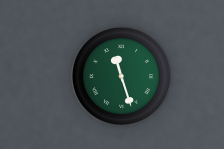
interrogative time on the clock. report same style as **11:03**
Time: **11:27**
